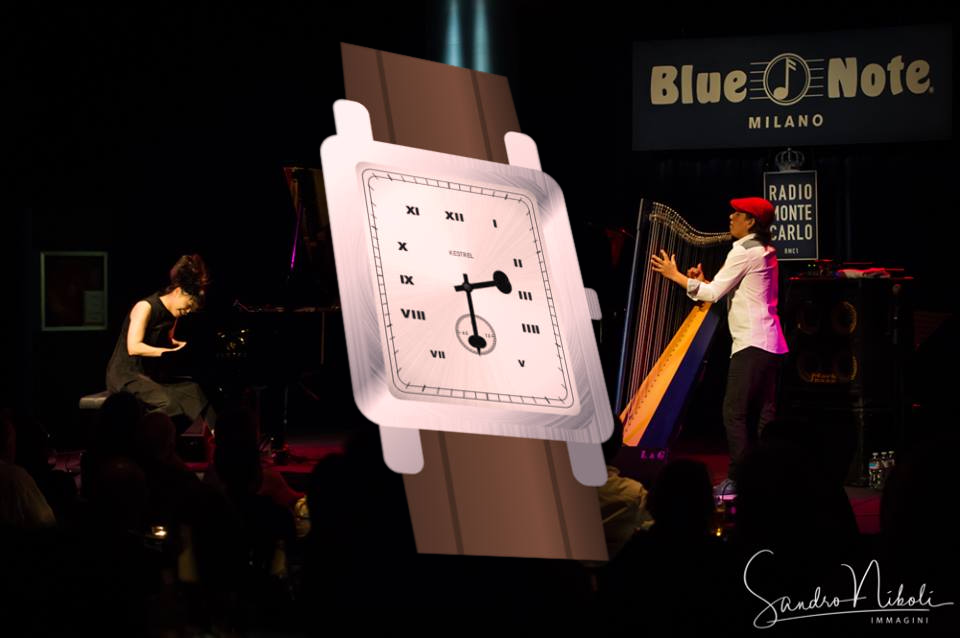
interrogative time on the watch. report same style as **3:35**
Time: **2:30**
